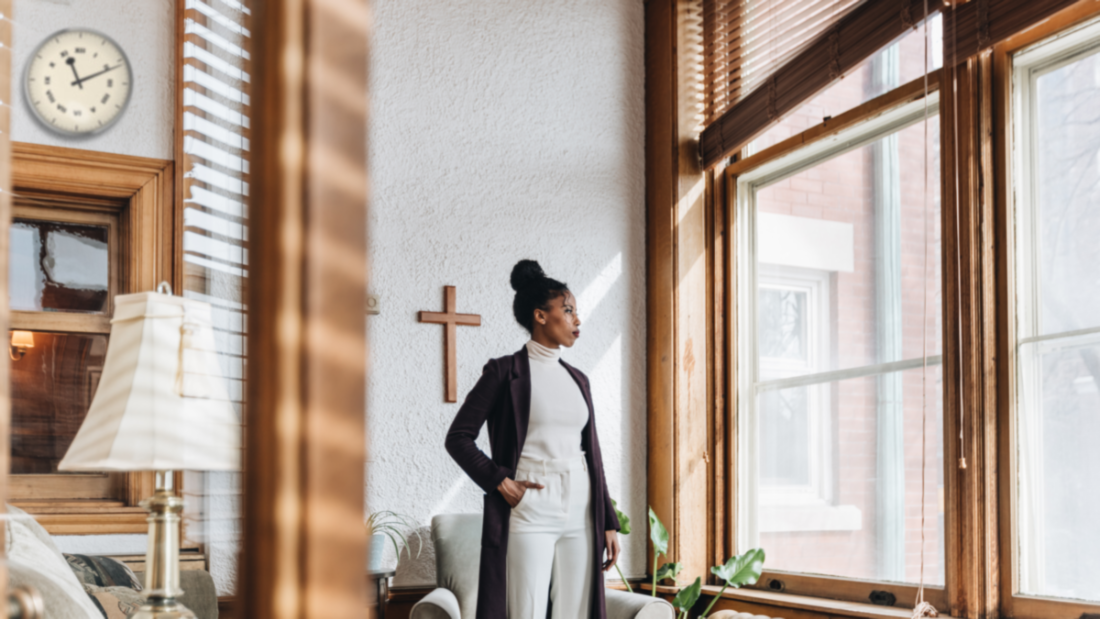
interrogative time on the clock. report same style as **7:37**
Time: **11:11**
